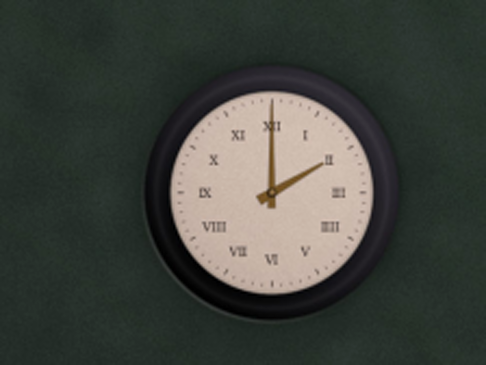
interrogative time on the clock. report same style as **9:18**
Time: **2:00**
